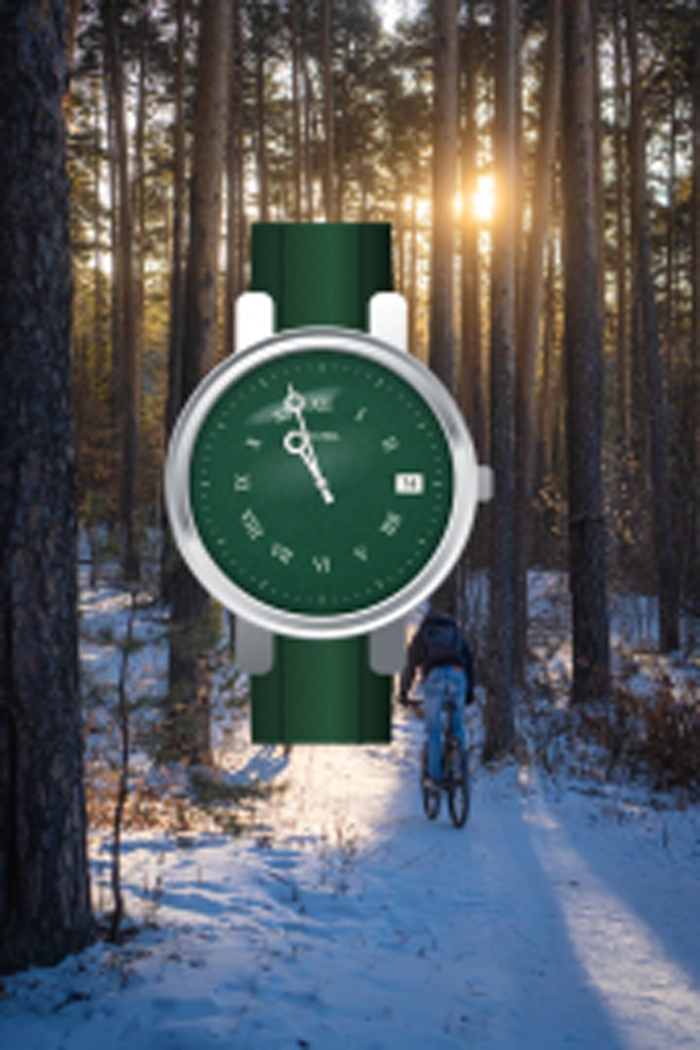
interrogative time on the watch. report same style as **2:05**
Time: **10:57**
